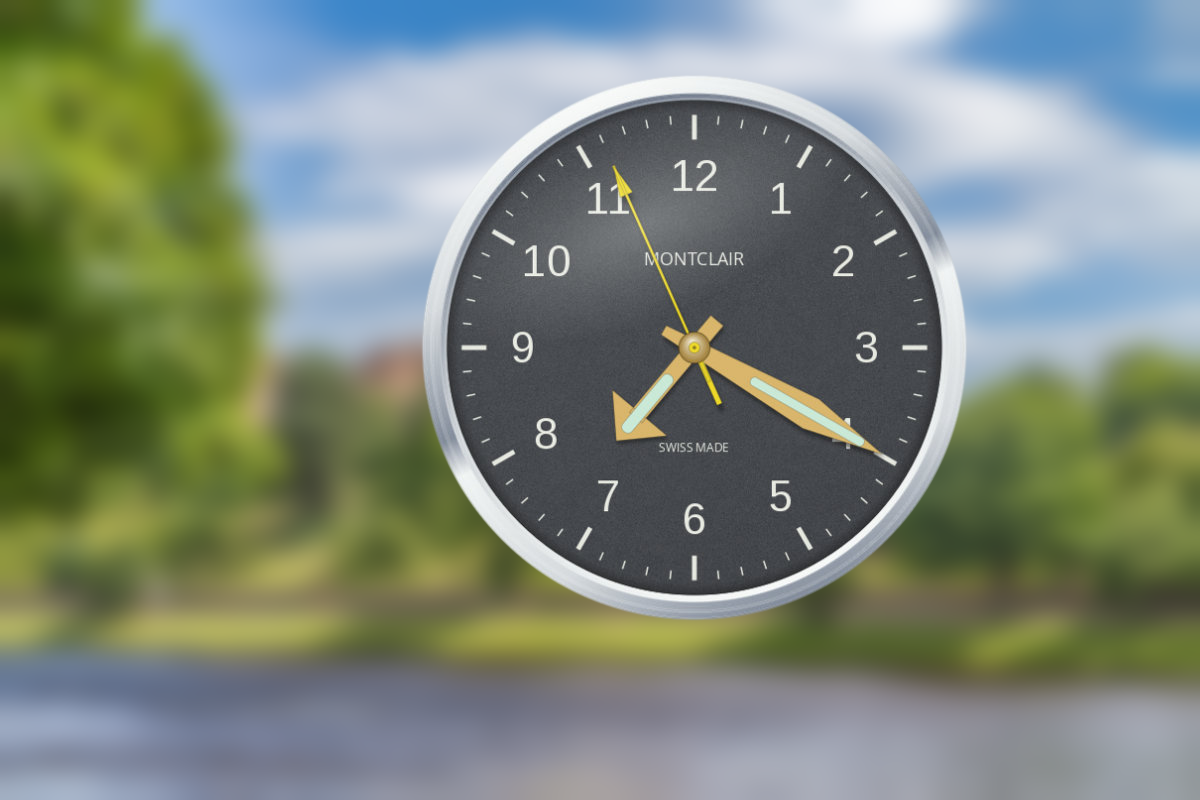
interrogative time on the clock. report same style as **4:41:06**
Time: **7:19:56**
